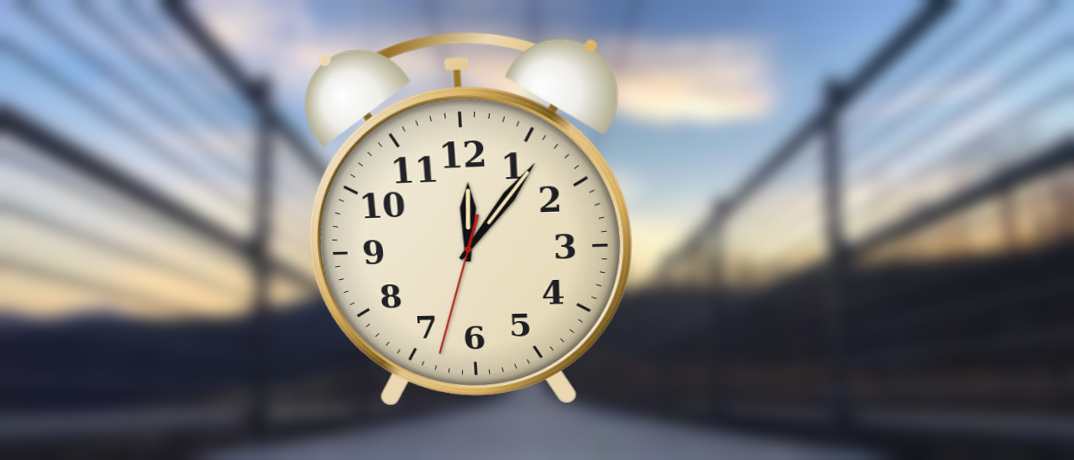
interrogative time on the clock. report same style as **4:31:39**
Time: **12:06:33**
